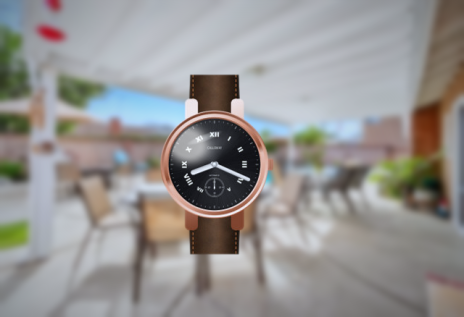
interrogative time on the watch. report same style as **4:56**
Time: **8:19**
